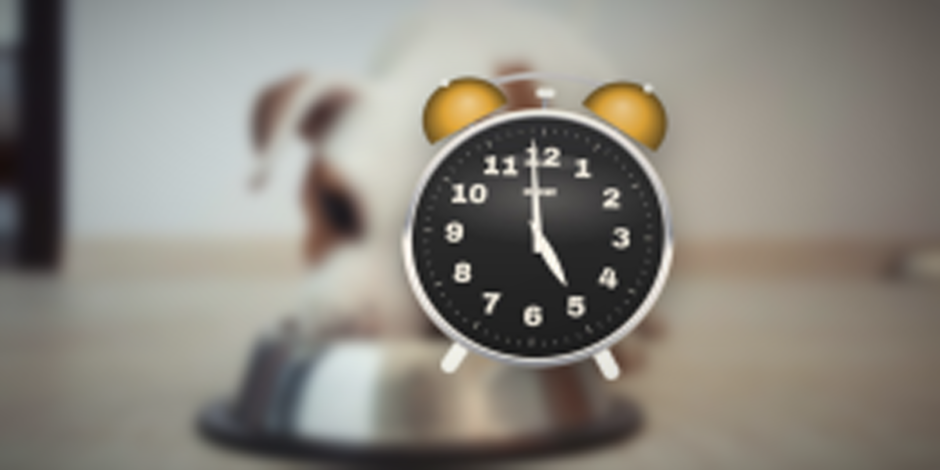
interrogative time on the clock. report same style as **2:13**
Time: **4:59**
